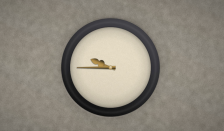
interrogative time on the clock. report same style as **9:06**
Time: **9:45**
